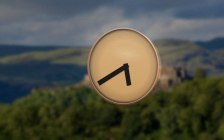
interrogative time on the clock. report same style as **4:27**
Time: **5:40**
